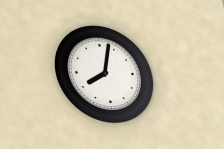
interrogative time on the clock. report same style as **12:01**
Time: **8:03**
